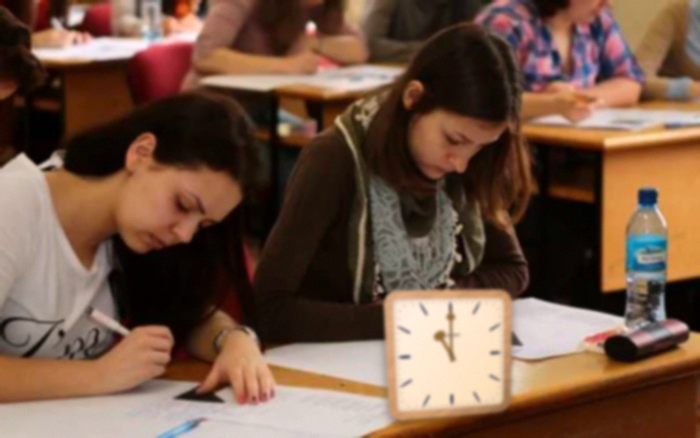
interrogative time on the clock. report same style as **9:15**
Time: **11:00**
